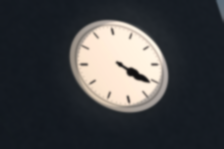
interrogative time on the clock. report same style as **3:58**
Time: **4:21**
